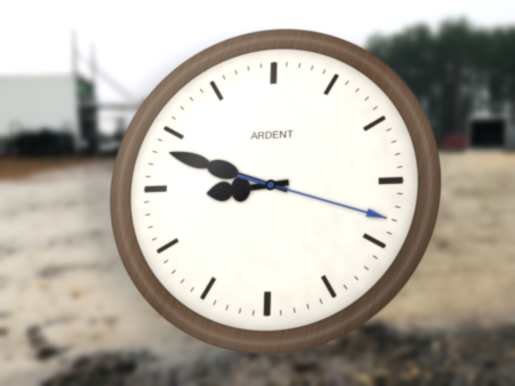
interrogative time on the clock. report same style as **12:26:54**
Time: **8:48:18**
